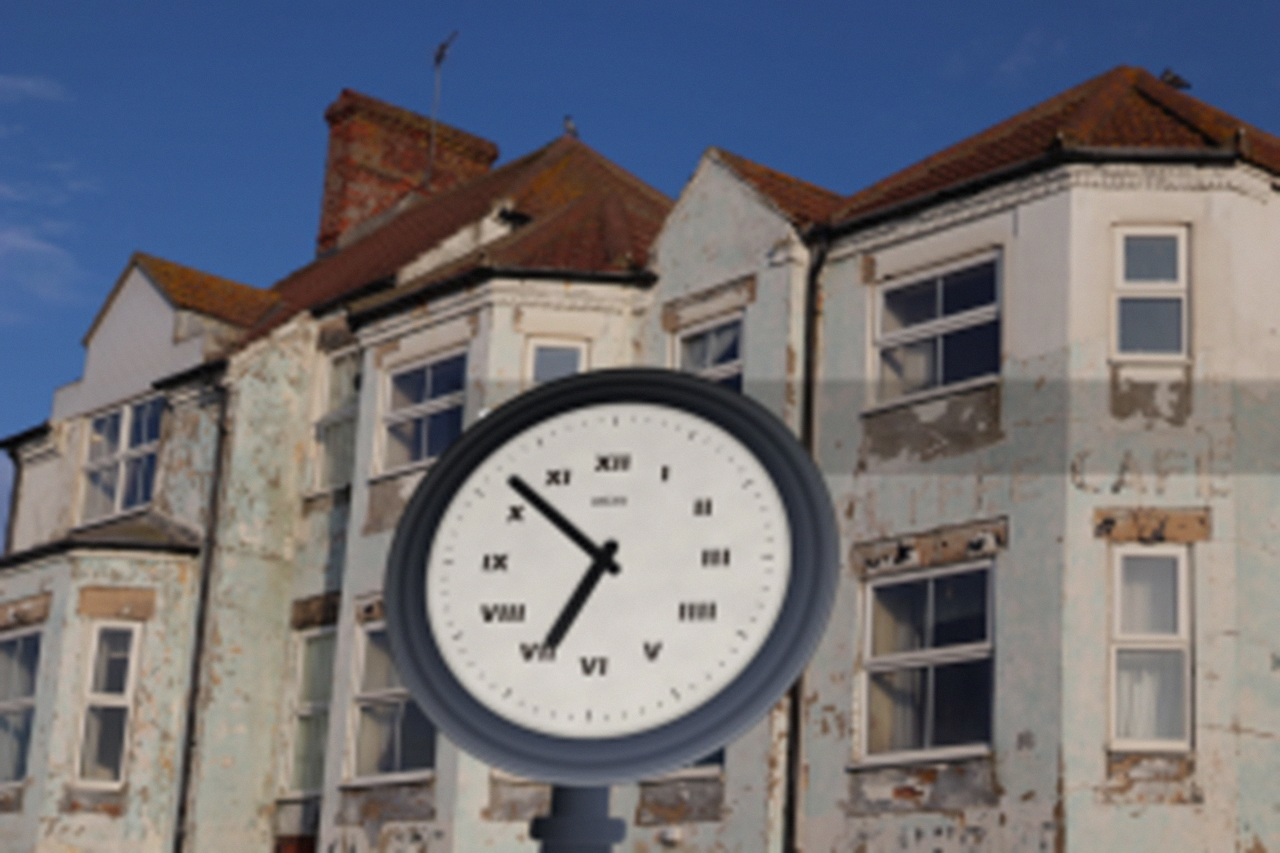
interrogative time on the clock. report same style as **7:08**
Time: **6:52**
